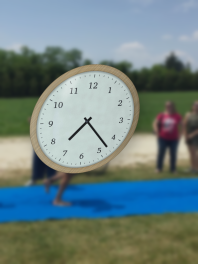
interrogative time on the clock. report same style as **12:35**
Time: **7:23**
